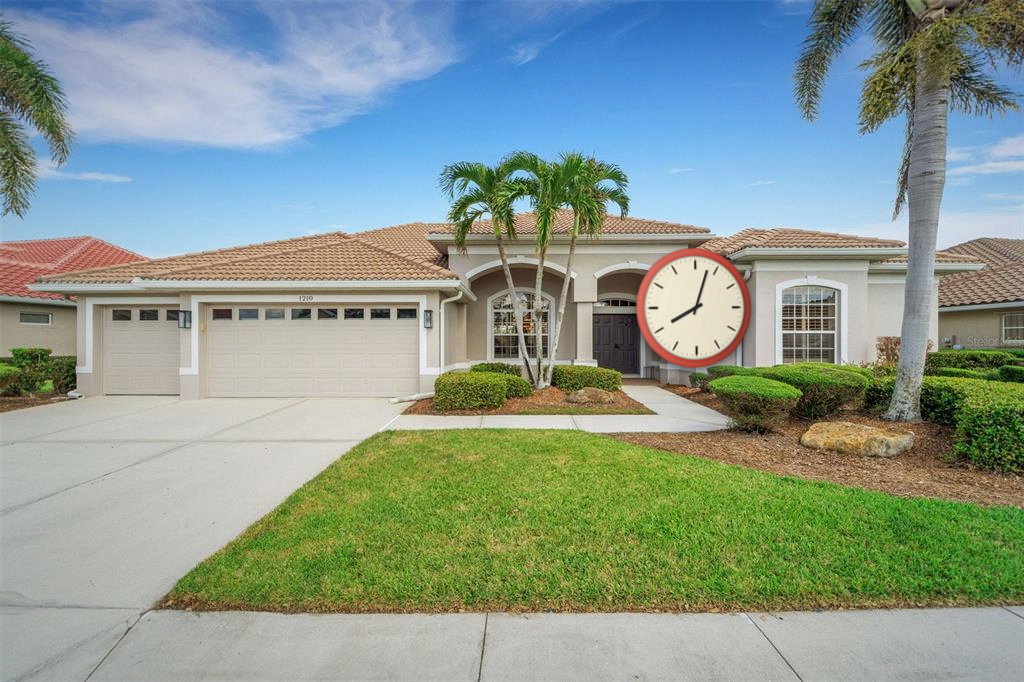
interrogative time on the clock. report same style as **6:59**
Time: **8:03**
